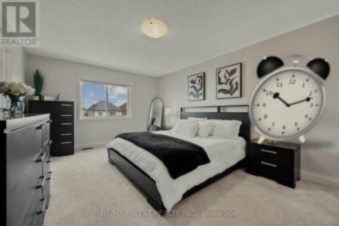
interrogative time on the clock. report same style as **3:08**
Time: **10:12**
